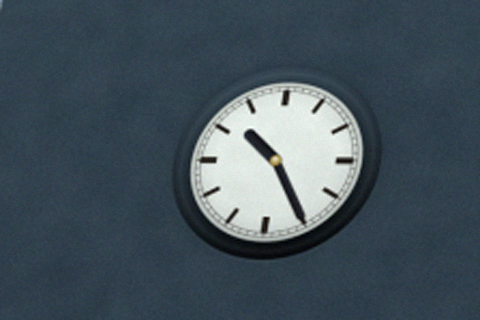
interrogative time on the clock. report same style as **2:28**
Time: **10:25**
